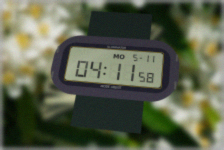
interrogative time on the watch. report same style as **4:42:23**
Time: **4:11:58**
